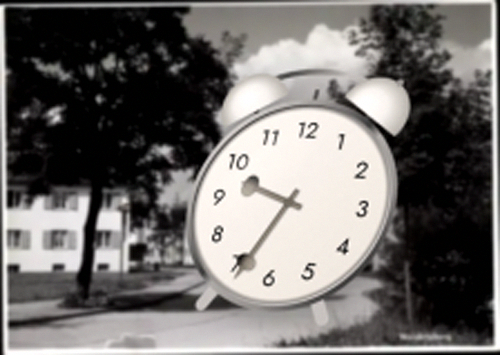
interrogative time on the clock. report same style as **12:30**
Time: **9:34**
